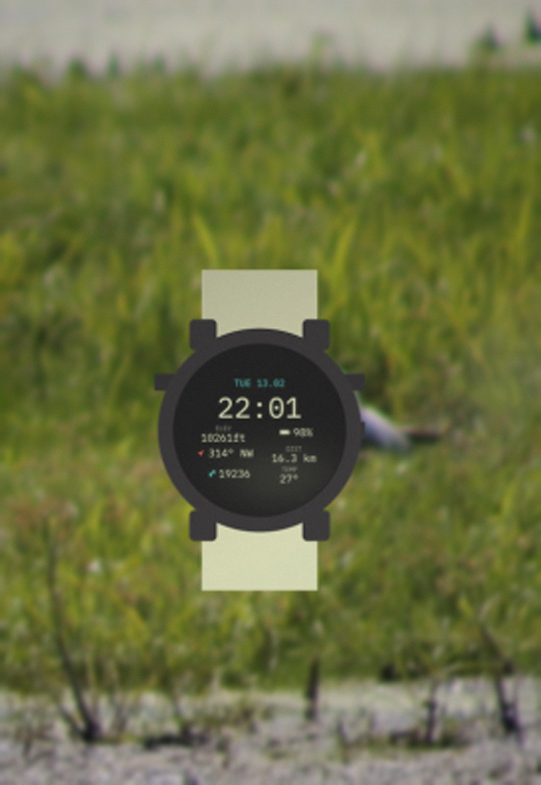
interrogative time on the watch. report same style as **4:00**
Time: **22:01**
